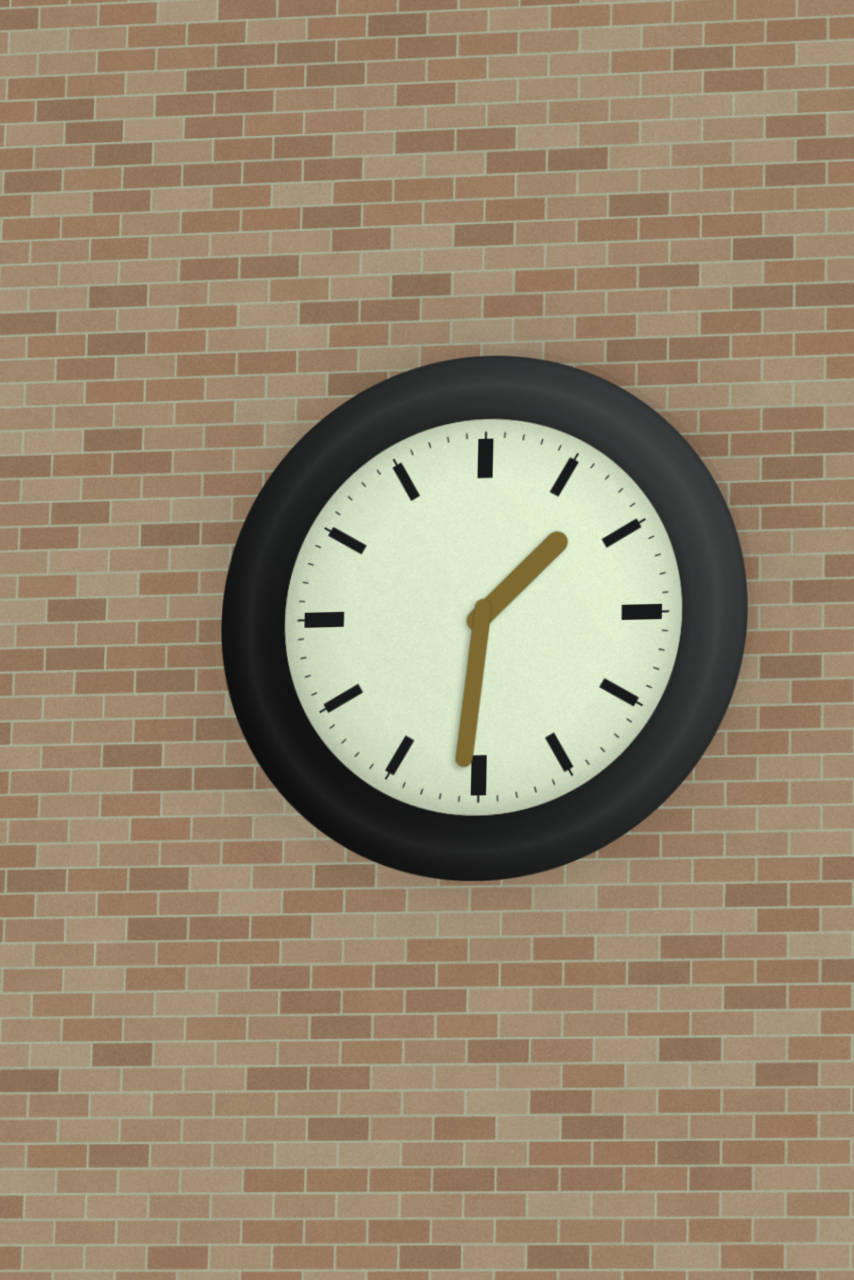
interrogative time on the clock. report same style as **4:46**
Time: **1:31**
